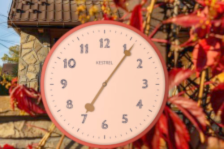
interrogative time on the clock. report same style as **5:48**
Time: **7:06**
